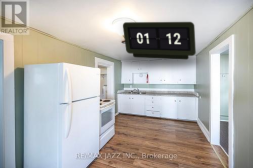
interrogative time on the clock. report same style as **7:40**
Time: **1:12**
